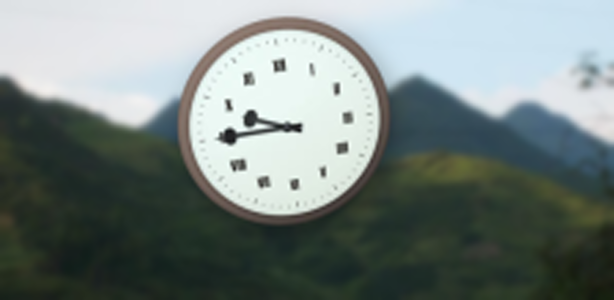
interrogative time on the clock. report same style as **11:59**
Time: **9:45**
